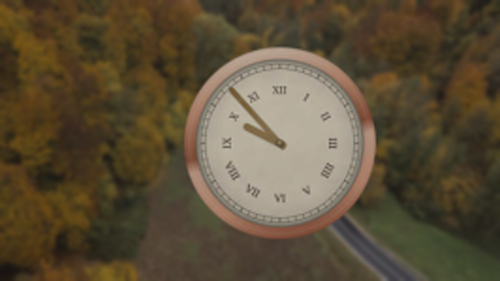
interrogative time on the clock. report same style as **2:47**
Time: **9:53**
